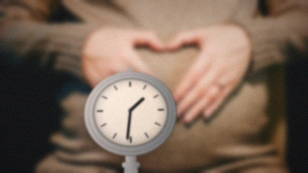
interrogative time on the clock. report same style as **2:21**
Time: **1:31**
